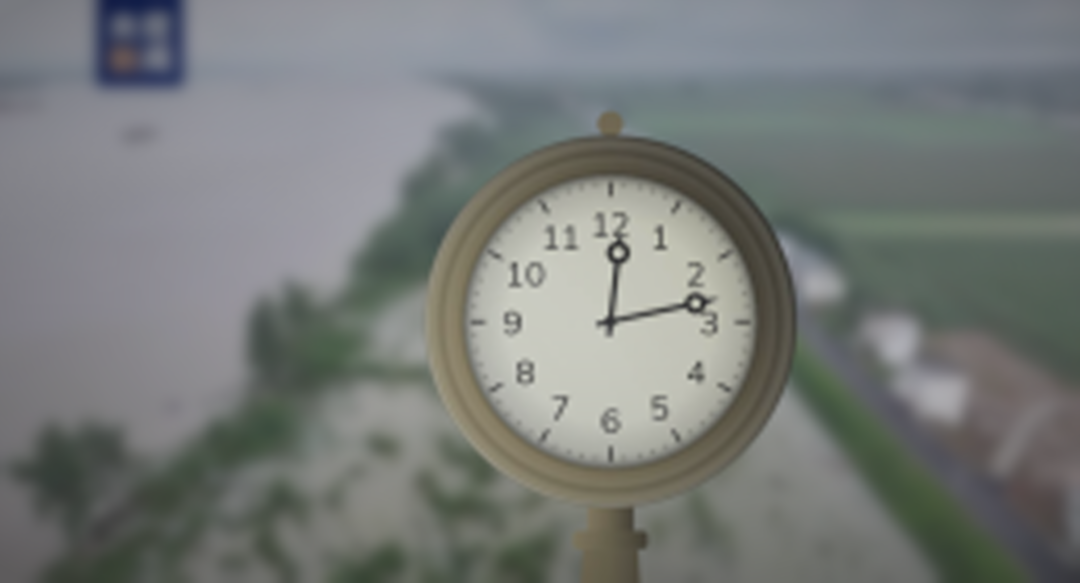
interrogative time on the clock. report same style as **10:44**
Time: **12:13**
